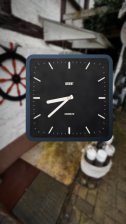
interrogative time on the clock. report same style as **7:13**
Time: **8:38**
